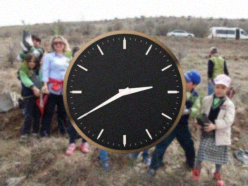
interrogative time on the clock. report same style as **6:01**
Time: **2:40**
